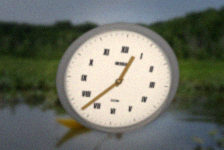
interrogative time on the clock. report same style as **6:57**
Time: **12:37**
